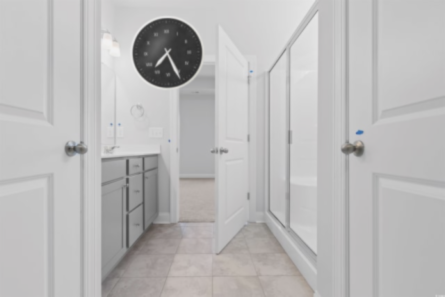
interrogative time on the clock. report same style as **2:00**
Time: **7:26**
